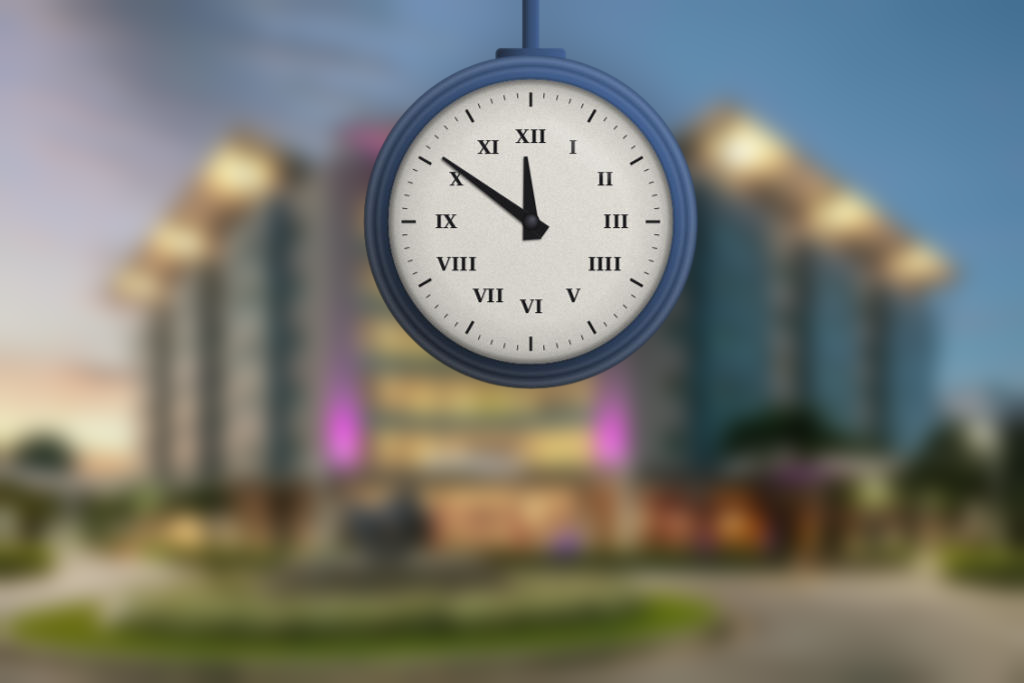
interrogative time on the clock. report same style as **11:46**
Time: **11:51**
